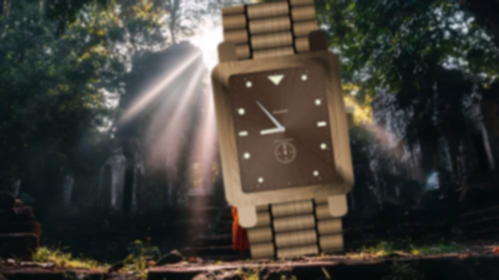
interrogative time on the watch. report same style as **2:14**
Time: **8:54**
